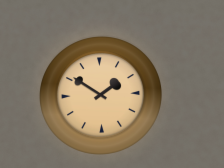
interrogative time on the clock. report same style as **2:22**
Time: **1:51**
